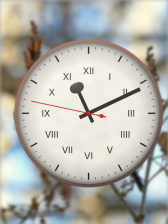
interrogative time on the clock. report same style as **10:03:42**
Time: **11:10:47**
